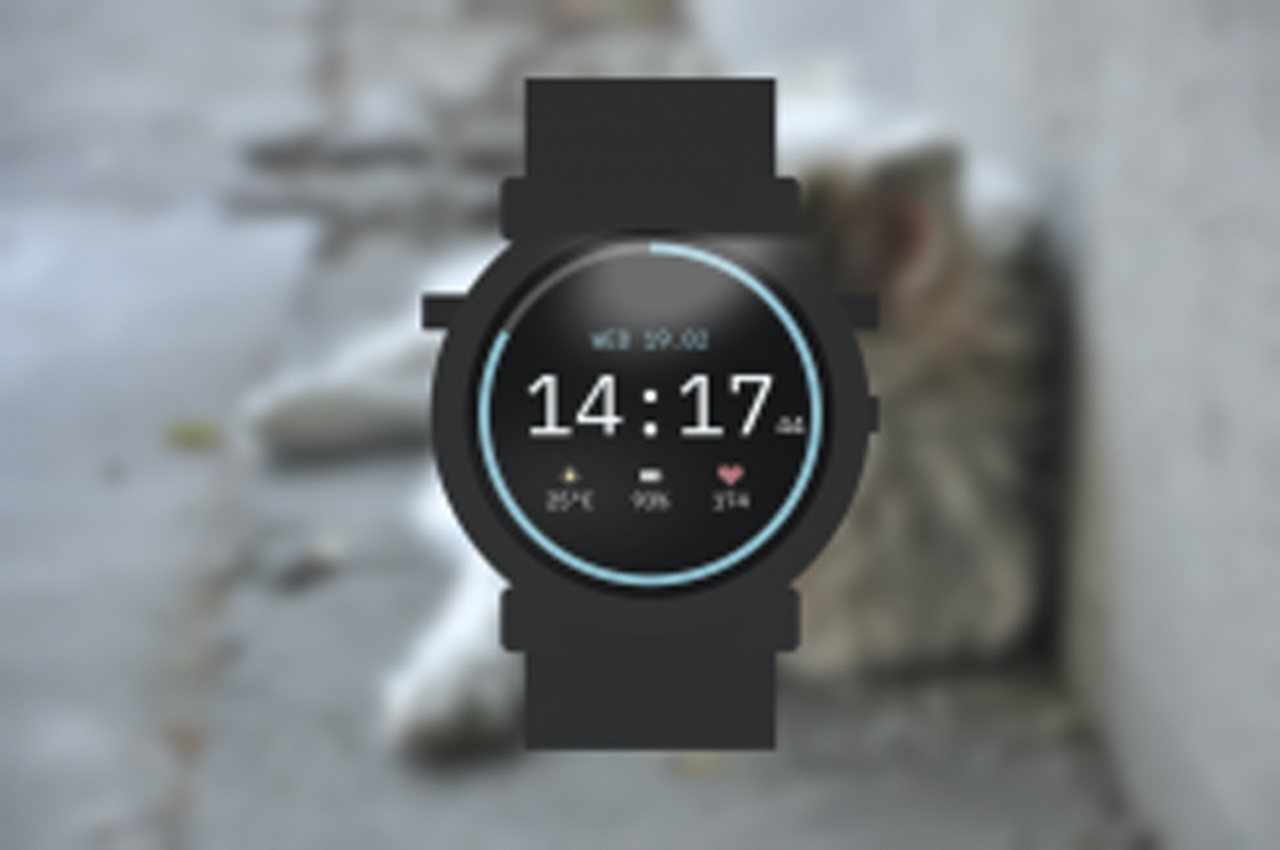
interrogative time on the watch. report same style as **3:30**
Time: **14:17**
